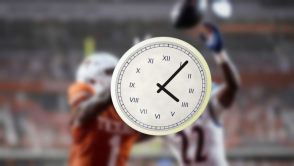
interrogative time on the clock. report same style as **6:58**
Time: **4:06**
